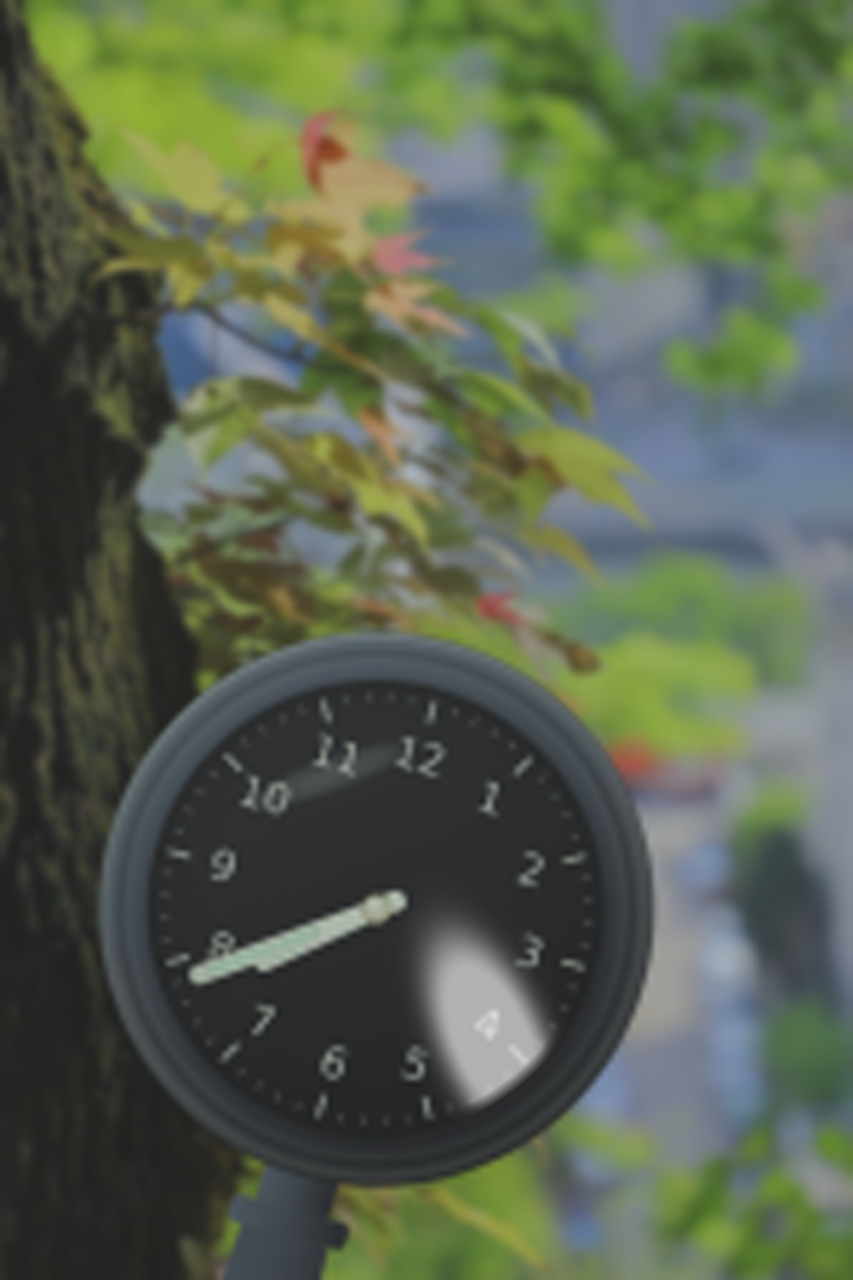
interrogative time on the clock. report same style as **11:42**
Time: **7:39**
